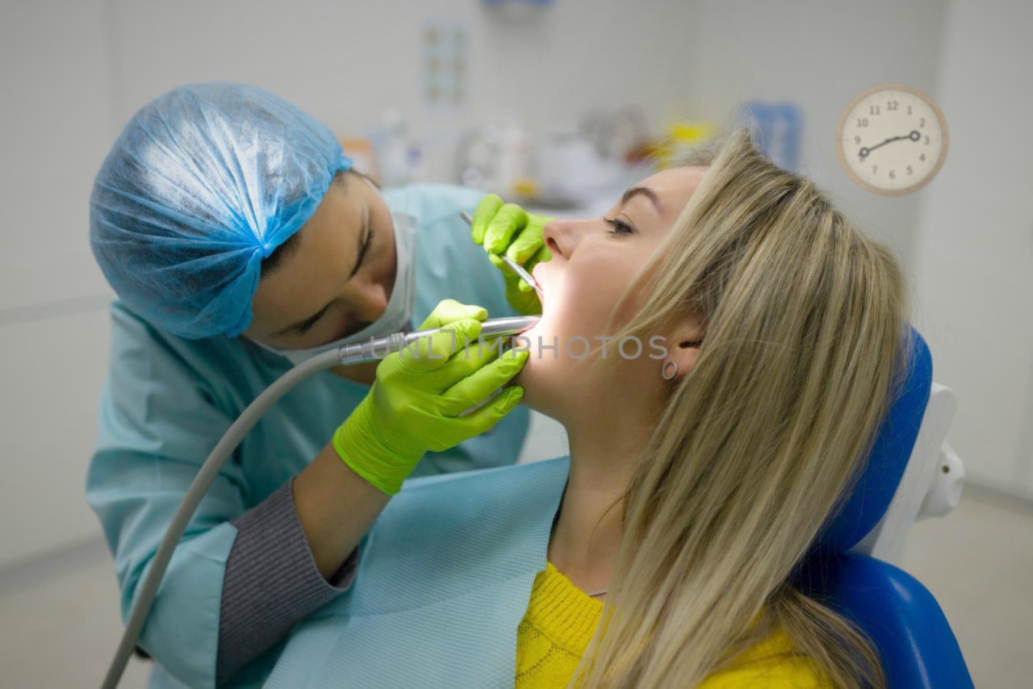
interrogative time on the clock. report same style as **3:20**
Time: **2:41**
